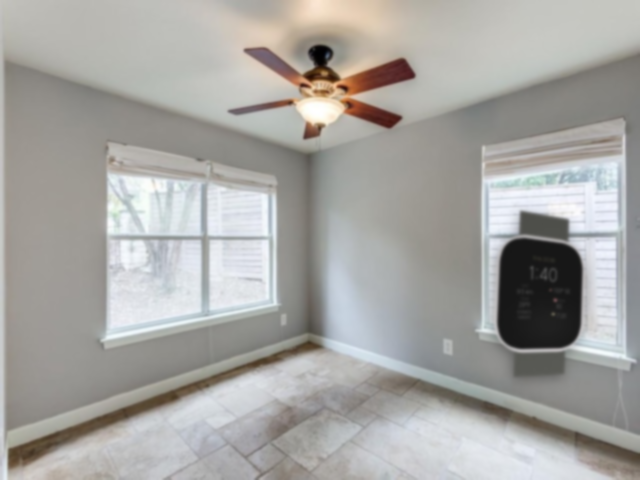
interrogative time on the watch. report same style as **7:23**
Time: **1:40**
